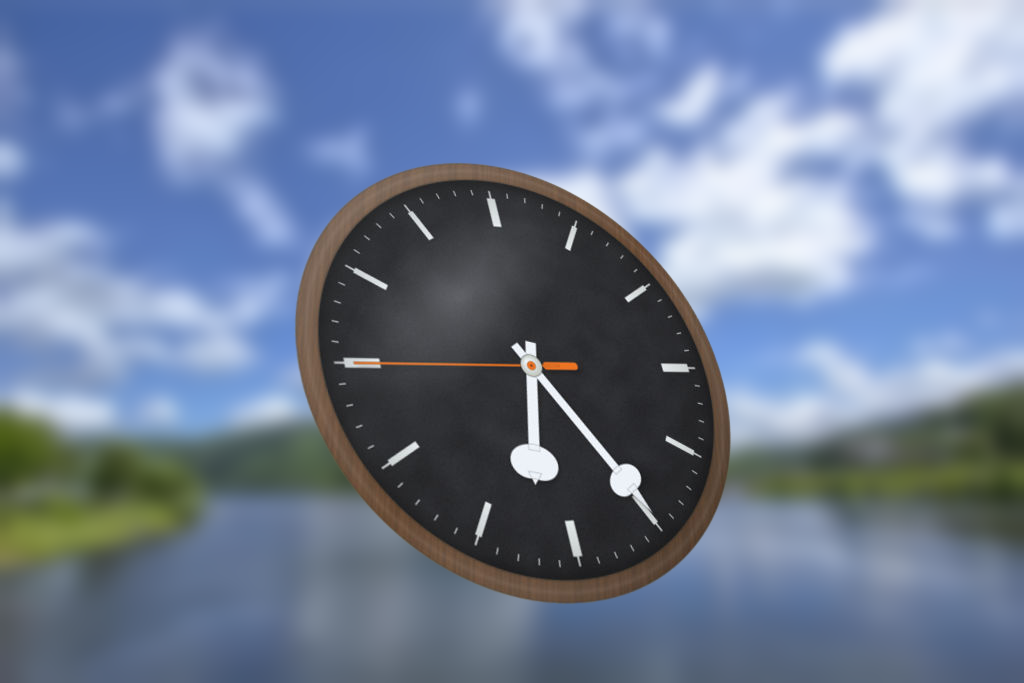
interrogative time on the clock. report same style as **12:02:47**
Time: **6:24:45**
